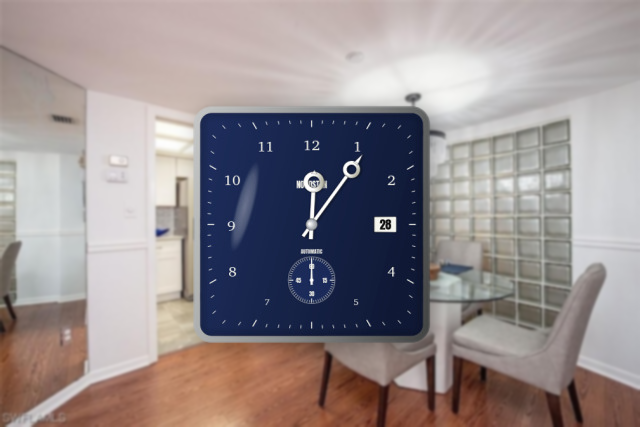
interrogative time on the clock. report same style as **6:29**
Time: **12:06**
